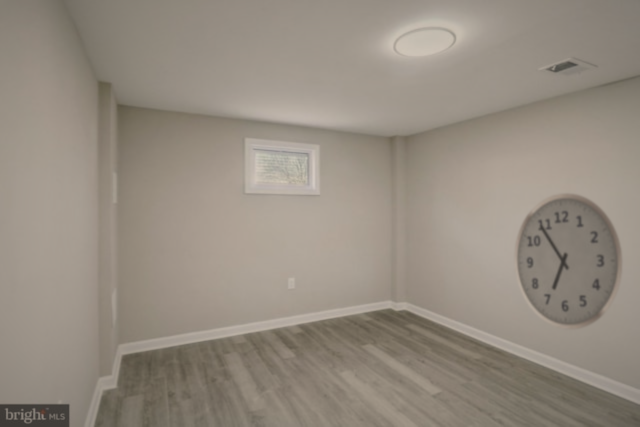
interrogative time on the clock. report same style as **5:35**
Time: **6:54**
